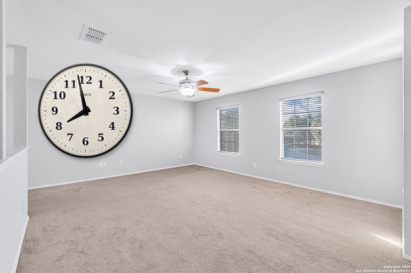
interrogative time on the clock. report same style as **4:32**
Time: **7:58**
